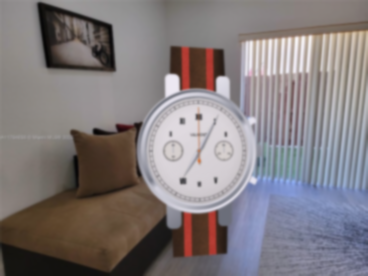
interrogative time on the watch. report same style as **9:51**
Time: **7:05**
